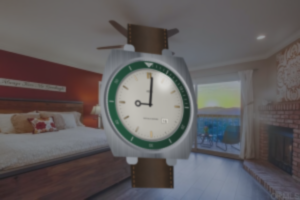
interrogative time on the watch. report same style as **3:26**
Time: **9:01**
